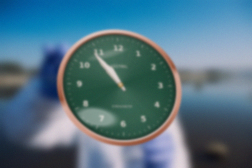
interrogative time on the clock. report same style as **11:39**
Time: **10:54**
